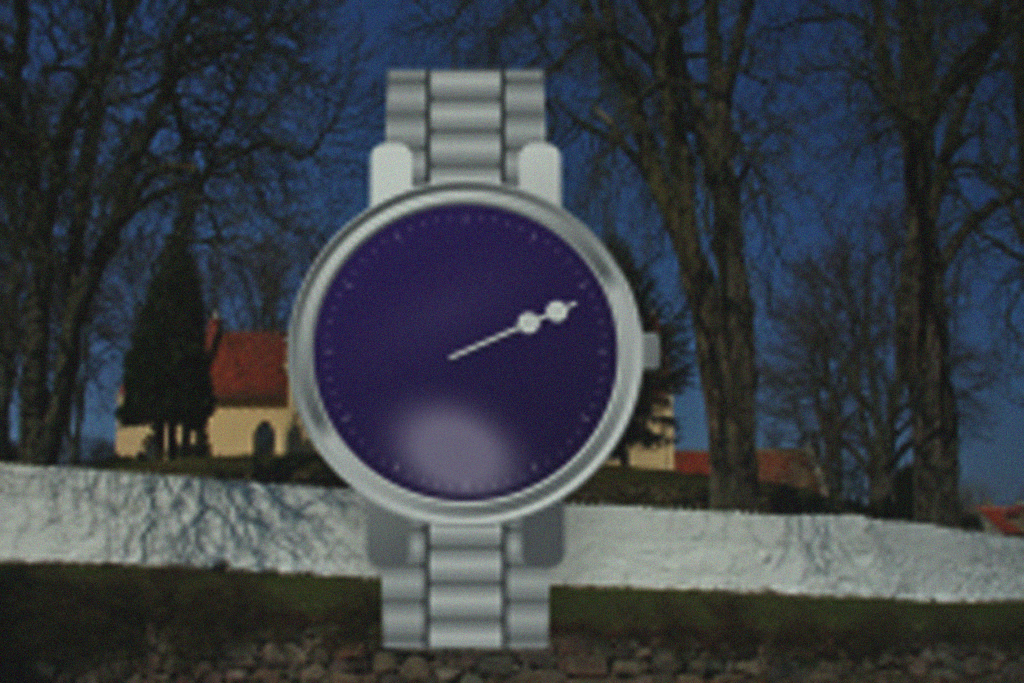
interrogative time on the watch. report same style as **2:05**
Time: **2:11**
